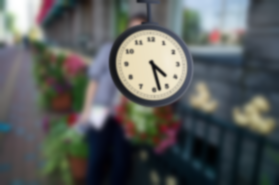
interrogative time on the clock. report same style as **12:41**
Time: **4:28**
